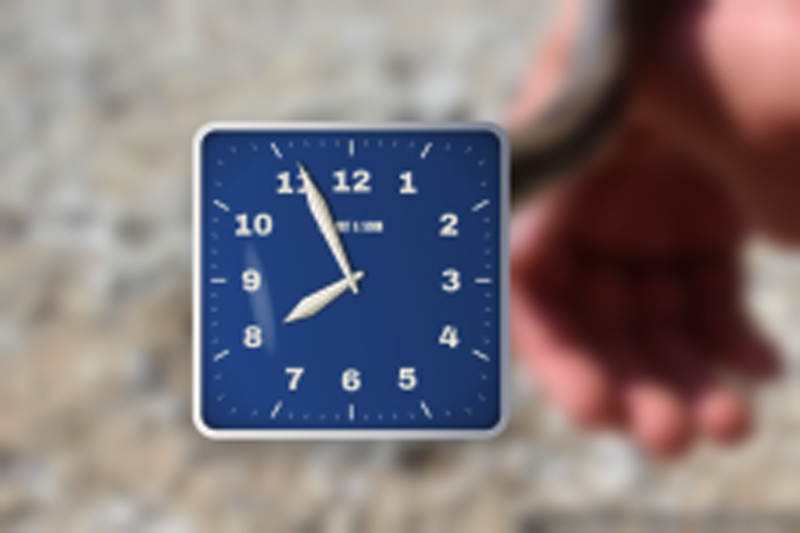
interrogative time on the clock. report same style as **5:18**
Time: **7:56**
